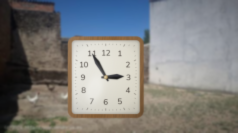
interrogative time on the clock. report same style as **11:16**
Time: **2:55**
